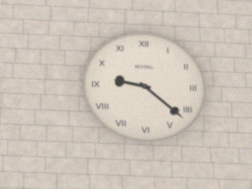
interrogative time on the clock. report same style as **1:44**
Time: **9:22**
